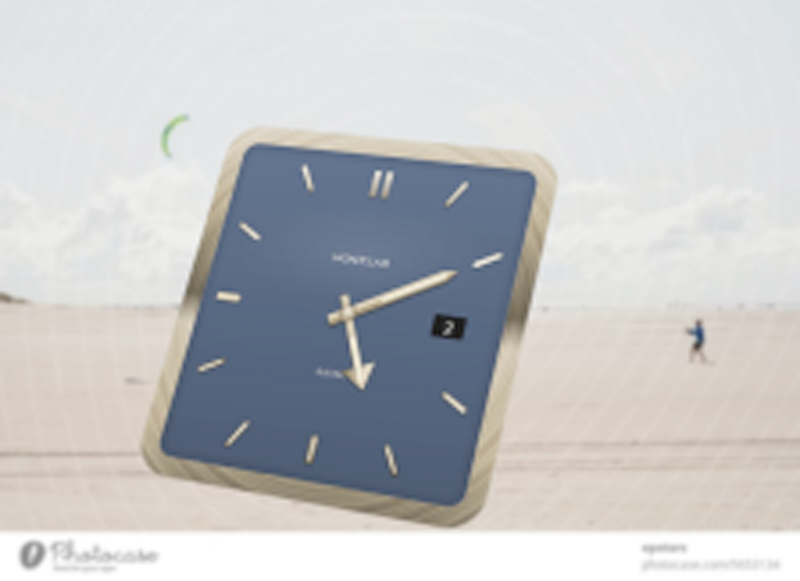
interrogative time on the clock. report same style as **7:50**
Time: **5:10**
